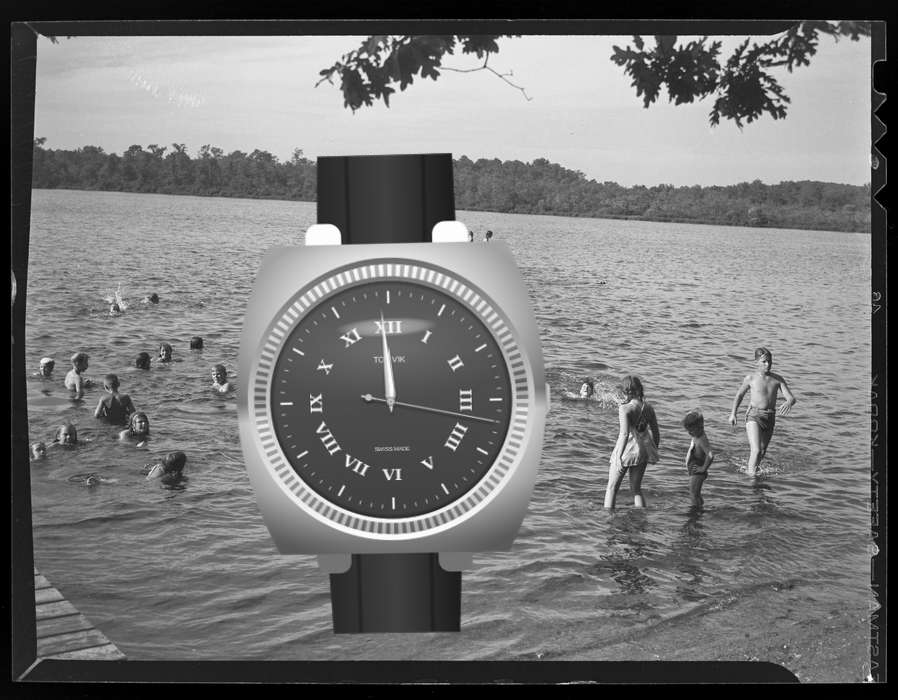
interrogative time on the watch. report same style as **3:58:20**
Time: **11:59:17**
